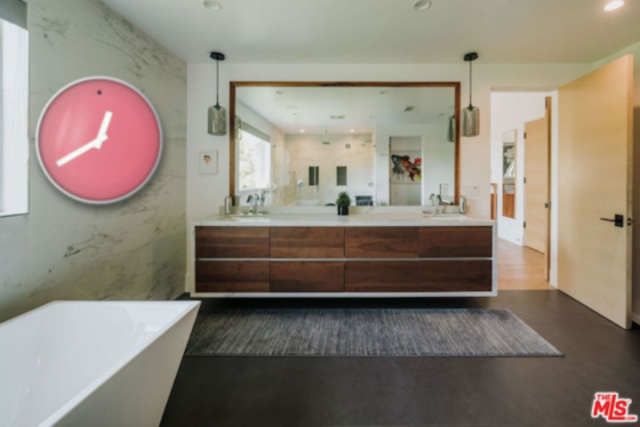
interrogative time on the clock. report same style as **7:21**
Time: **12:40**
